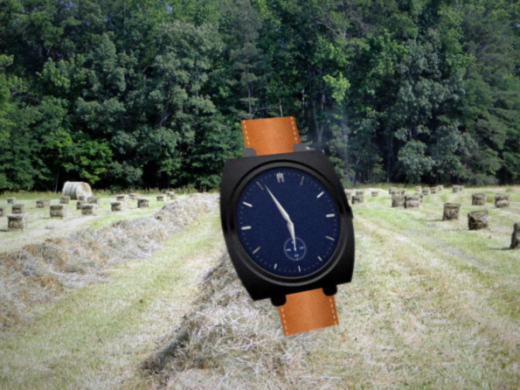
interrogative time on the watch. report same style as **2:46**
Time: **5:56**
